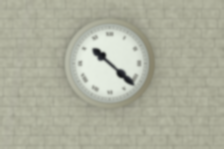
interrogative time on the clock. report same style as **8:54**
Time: **10:22**
